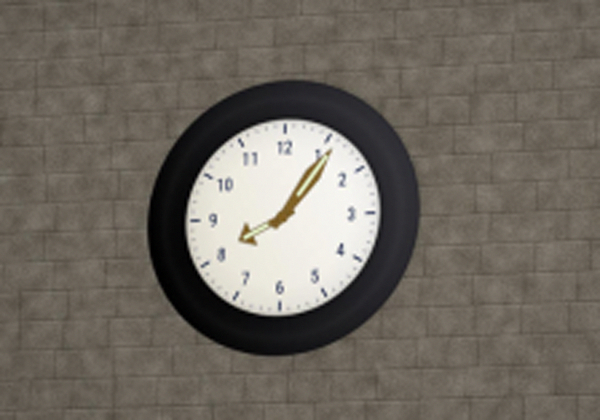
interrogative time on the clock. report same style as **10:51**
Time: **8:06**
